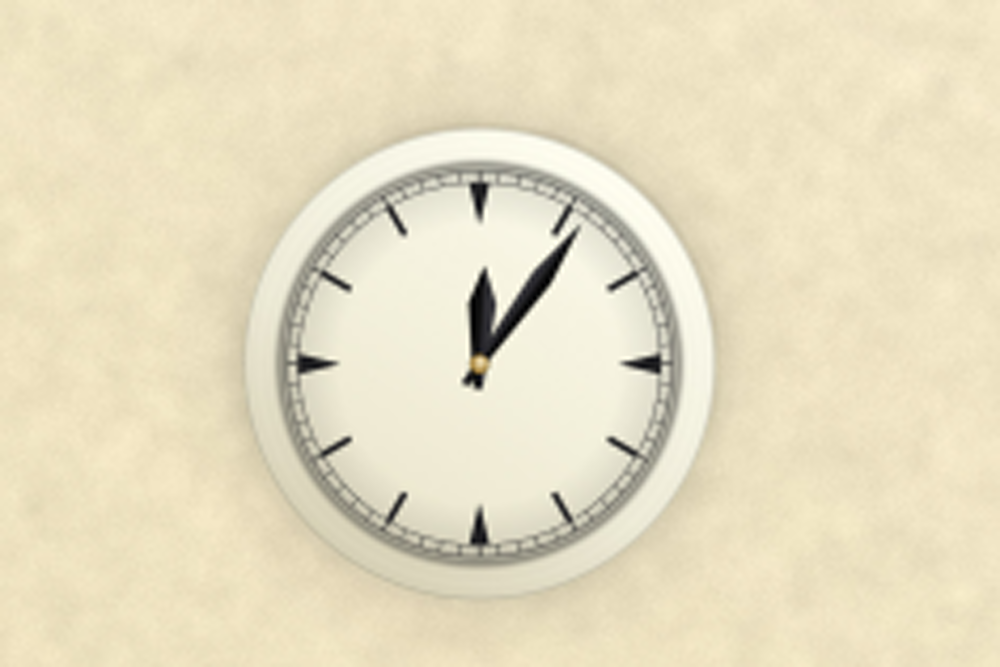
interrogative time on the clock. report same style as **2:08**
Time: **12:06**
